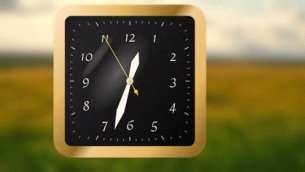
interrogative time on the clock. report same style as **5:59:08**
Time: **12:32:55**
